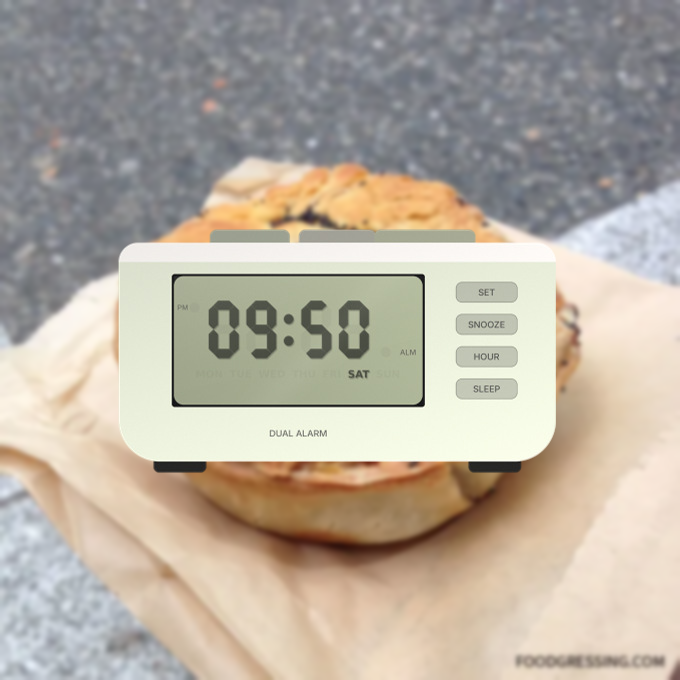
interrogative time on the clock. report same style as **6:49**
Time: **9:50**
